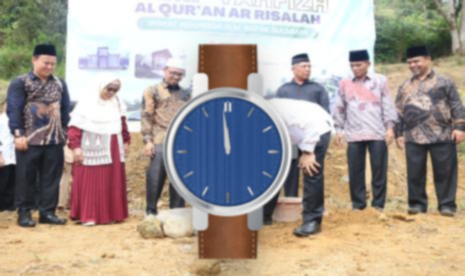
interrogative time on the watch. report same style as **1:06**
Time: **11:59**
